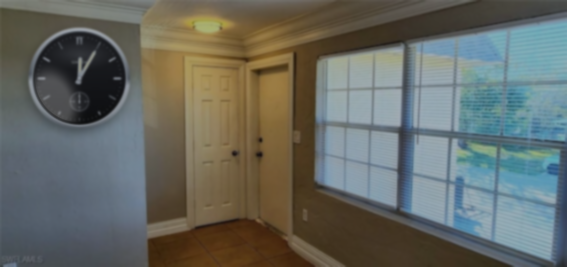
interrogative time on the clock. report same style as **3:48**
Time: **12:05**
